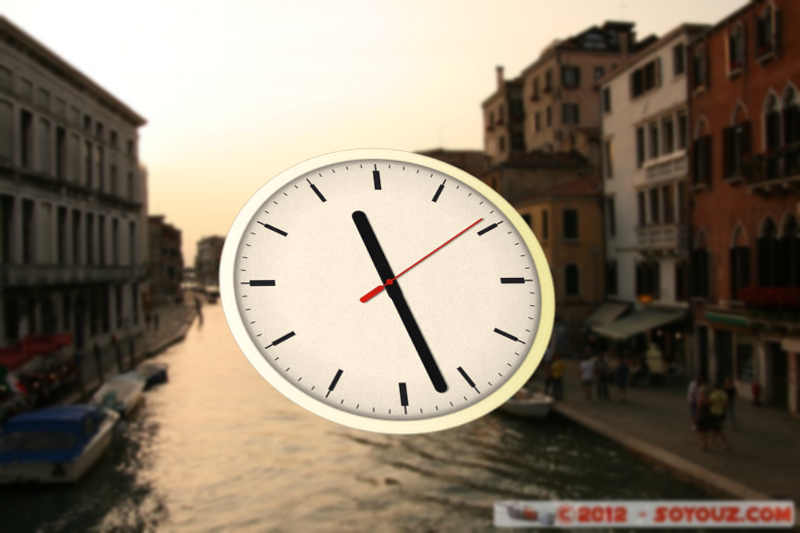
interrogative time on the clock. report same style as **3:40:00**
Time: **11:27:09**
